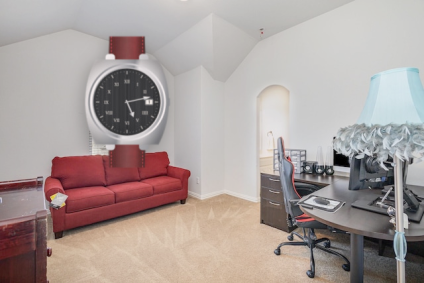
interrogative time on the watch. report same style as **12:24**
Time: **5:13**
